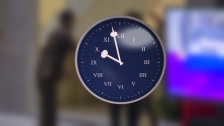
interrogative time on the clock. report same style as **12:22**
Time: **9:58**
